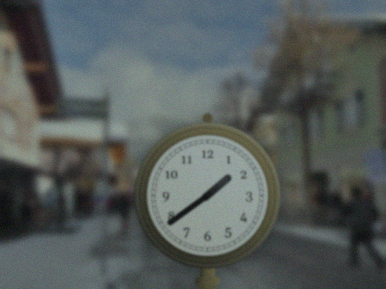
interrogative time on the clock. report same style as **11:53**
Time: **1:39**
